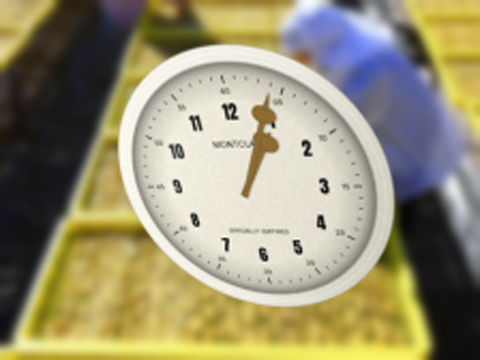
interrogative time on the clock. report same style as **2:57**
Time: **1:04**
